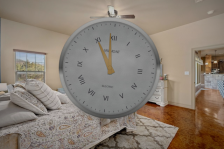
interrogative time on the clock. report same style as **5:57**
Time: **10:59**
